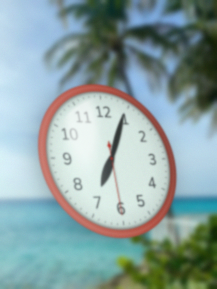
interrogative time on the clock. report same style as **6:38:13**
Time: **7:04:30**
